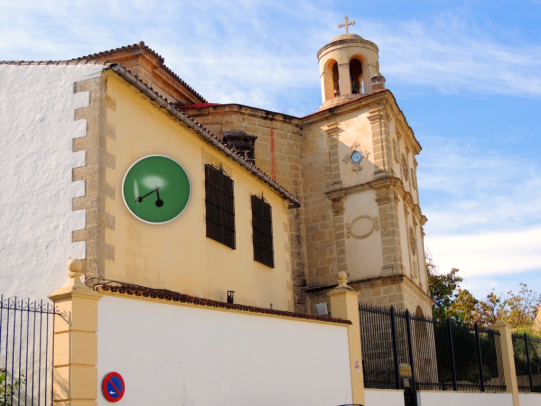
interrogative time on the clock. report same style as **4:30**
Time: **5:40**
